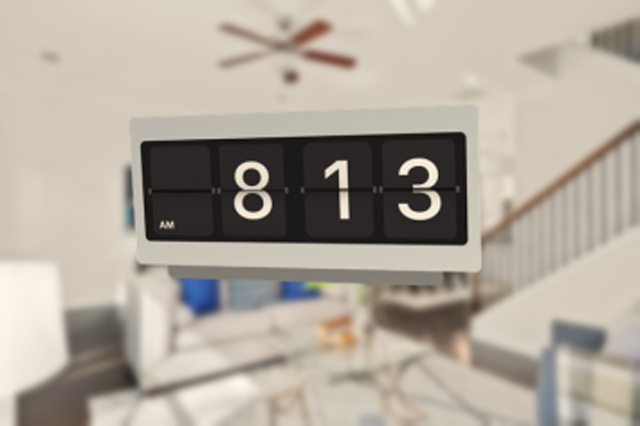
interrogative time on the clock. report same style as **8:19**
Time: **8:13**
